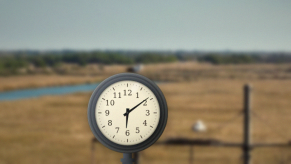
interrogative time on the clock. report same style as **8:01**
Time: **6:09**
